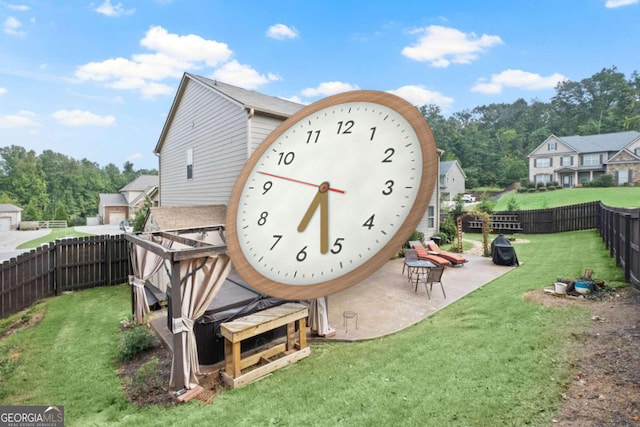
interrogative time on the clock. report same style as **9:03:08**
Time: **6:26:47**
